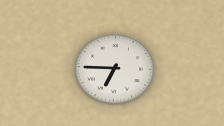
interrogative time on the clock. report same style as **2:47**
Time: **6:45**
